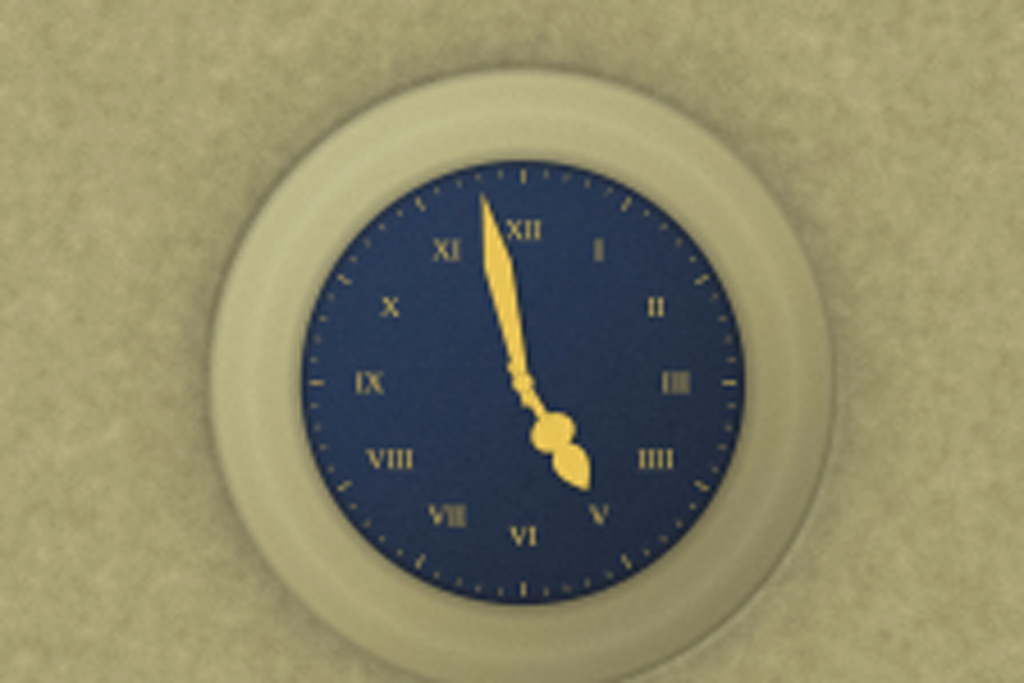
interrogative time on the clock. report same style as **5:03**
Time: **4:58**
